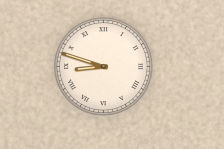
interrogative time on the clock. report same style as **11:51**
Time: **8:48**
